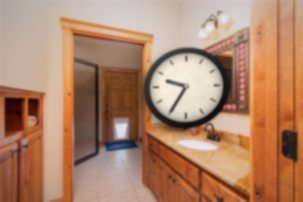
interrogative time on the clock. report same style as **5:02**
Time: **9:35**
